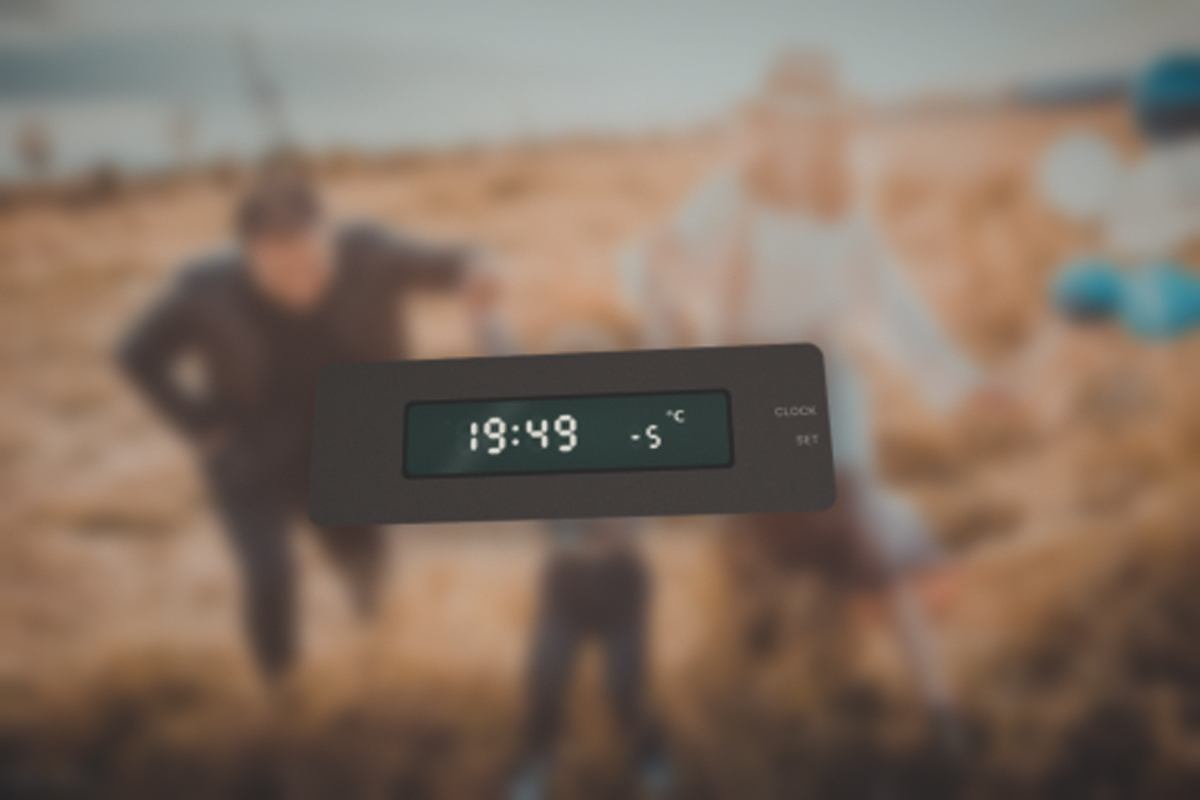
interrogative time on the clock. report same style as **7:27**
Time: **19:49**
